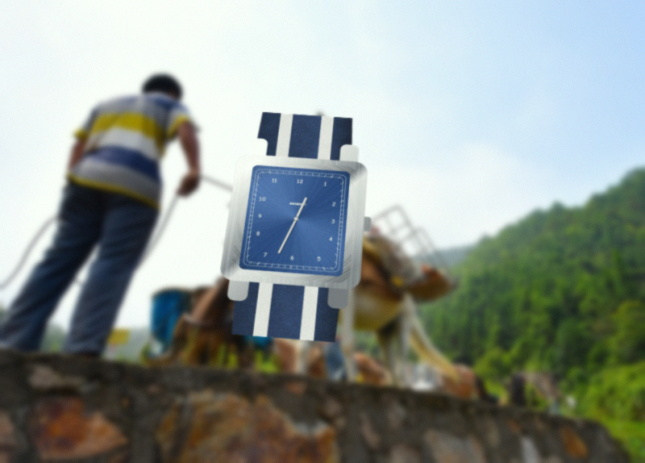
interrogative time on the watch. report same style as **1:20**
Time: **12:33**
